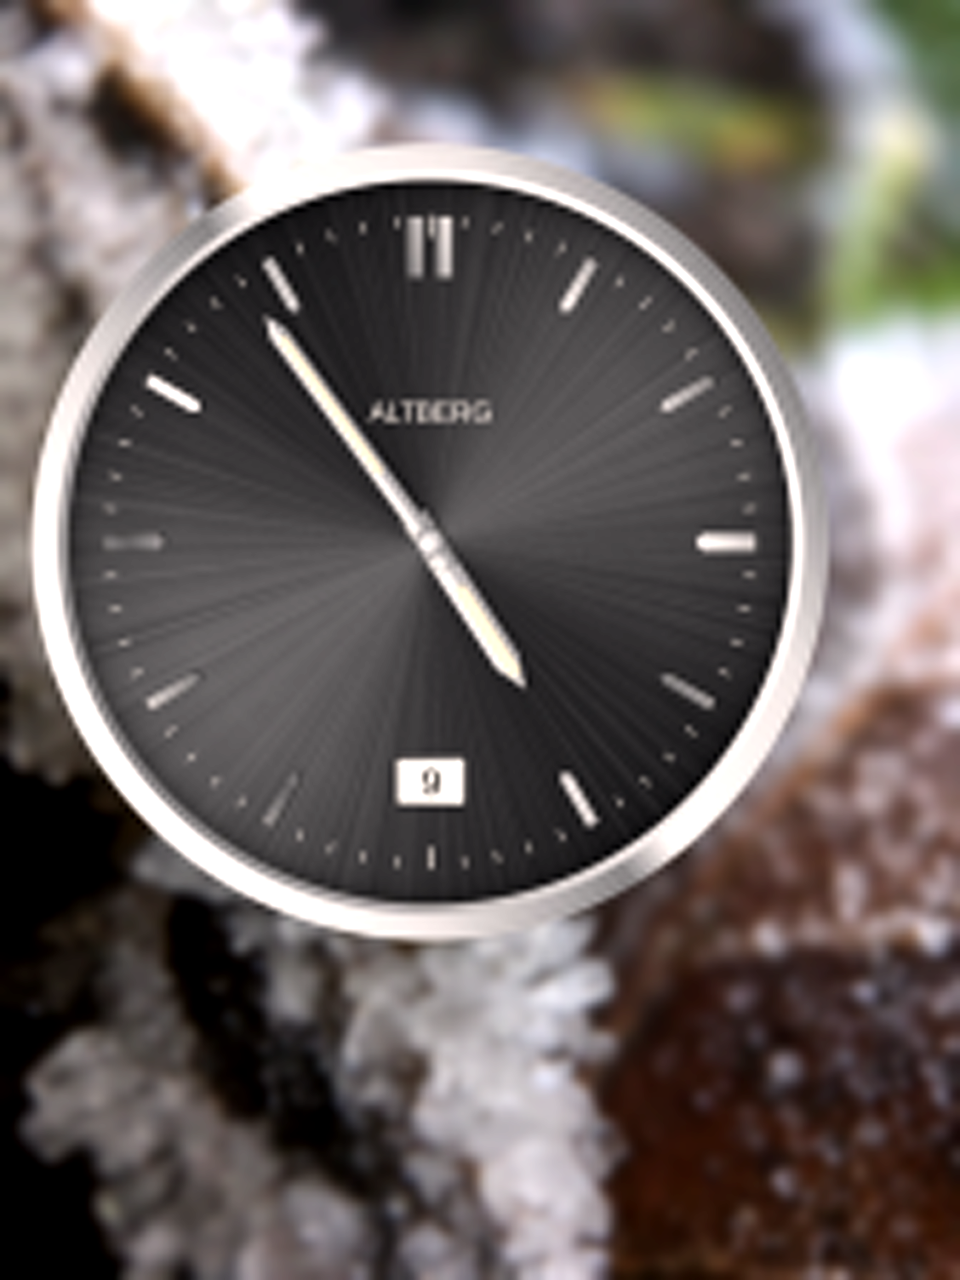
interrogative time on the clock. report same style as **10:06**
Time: **4:54**
